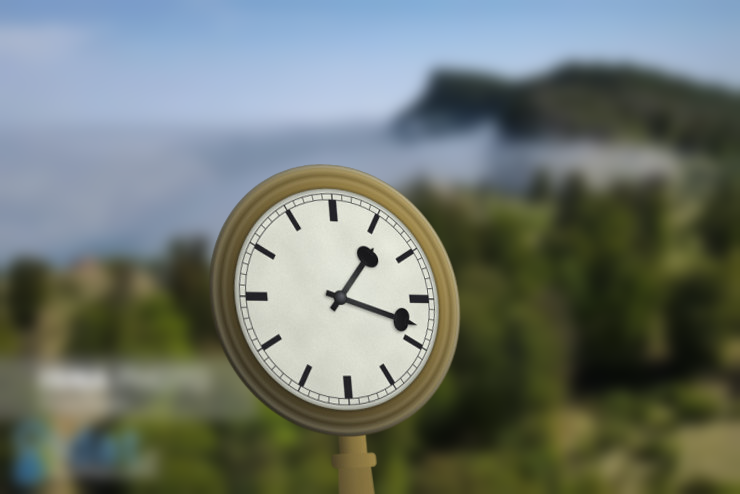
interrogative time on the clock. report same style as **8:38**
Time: **1:18**
